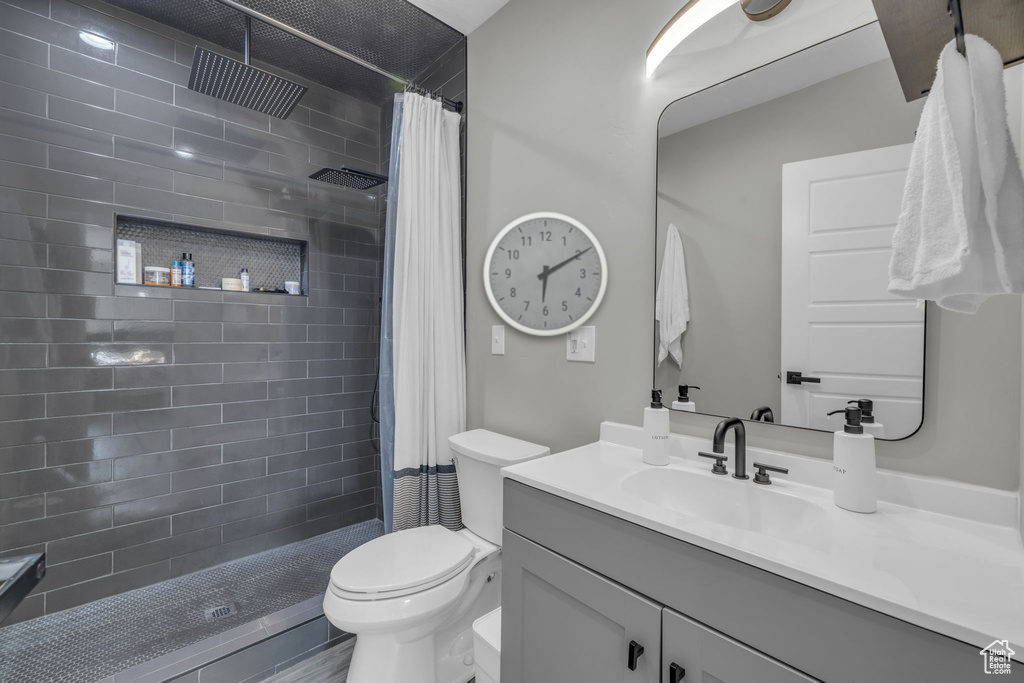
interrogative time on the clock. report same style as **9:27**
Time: **6:10**
